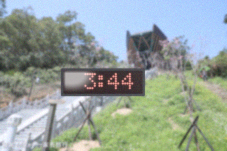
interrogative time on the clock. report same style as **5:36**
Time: **3:44**
